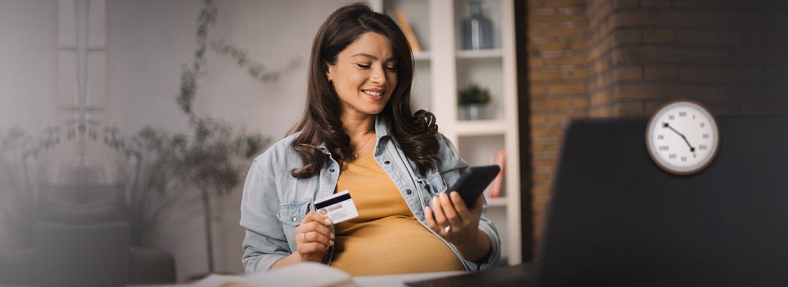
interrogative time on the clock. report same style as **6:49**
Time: **4:51**
